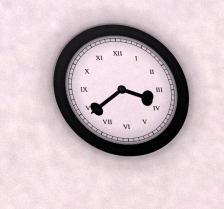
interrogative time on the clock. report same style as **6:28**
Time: **3:39**
